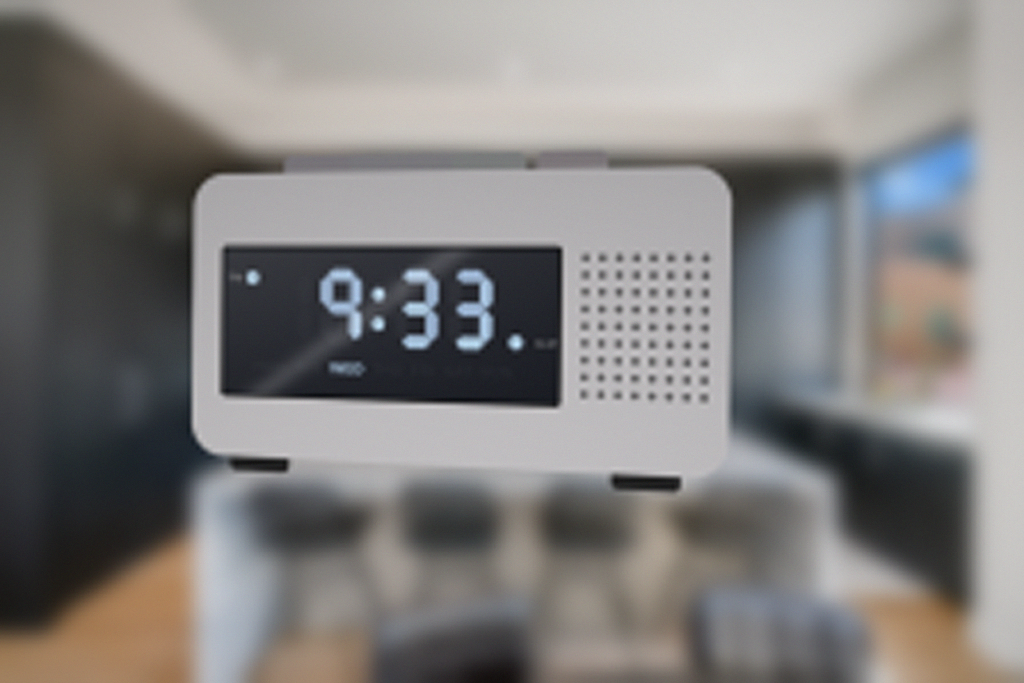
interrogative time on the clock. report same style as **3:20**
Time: **9:33**
